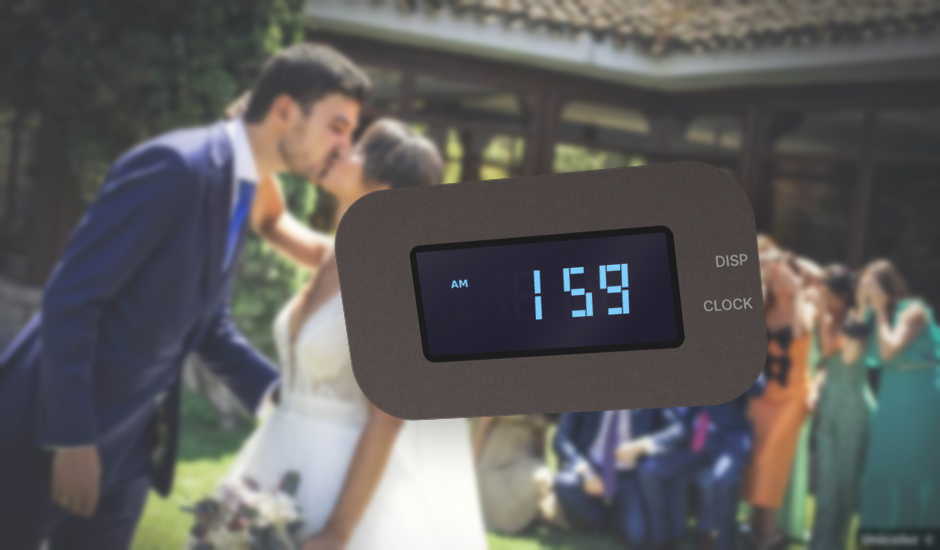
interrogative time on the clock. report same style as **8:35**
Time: **1:59**
